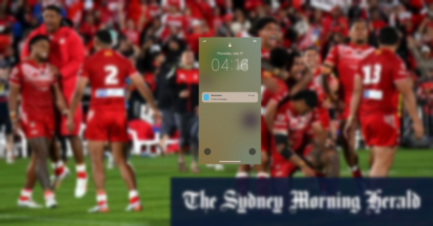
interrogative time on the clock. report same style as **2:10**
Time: **4:16**
